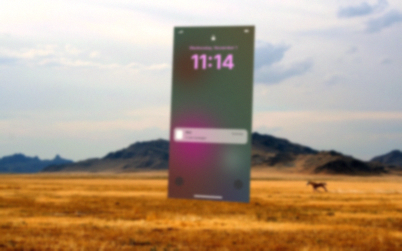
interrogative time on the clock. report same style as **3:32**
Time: **11:14**
